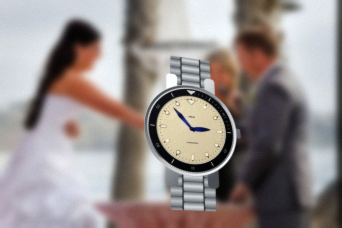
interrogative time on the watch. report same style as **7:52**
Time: **2:53**
